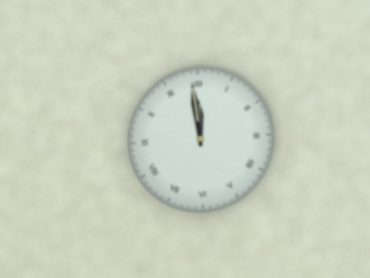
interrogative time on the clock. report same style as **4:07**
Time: **11:59**
